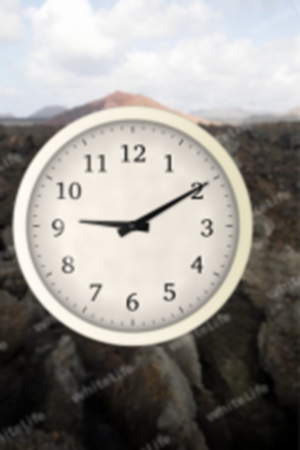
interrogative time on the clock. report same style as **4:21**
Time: **9:10**
